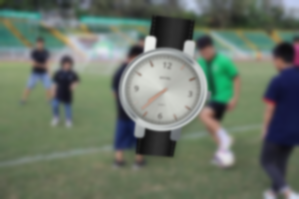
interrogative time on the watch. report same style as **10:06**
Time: **7:37**
